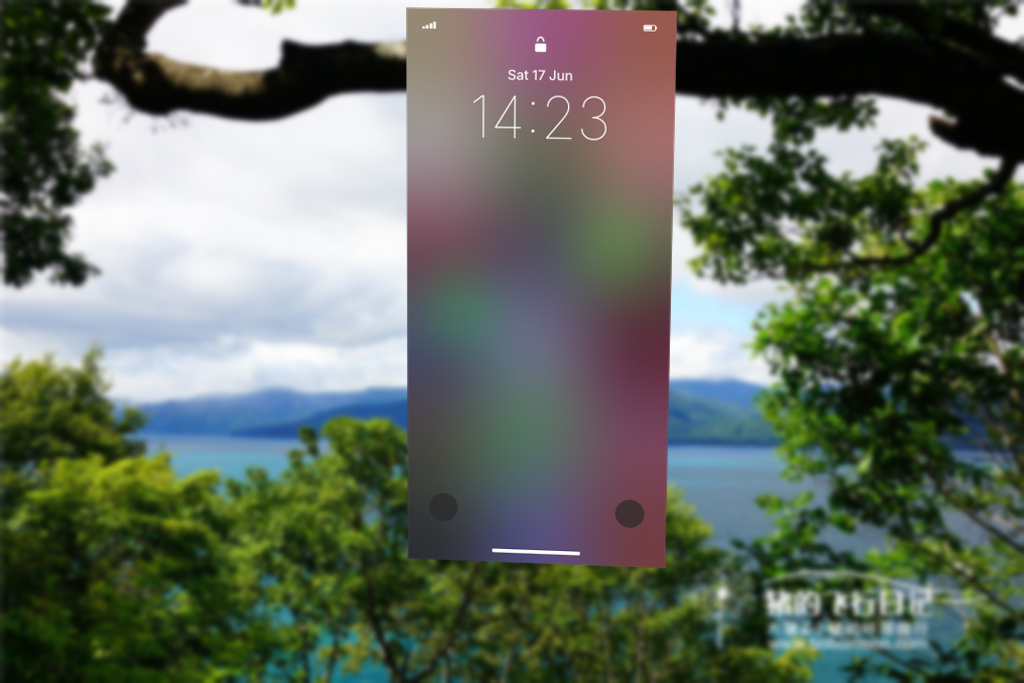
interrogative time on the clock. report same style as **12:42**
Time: **14:23**
